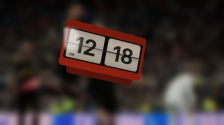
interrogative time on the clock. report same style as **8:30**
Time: **12:18**
